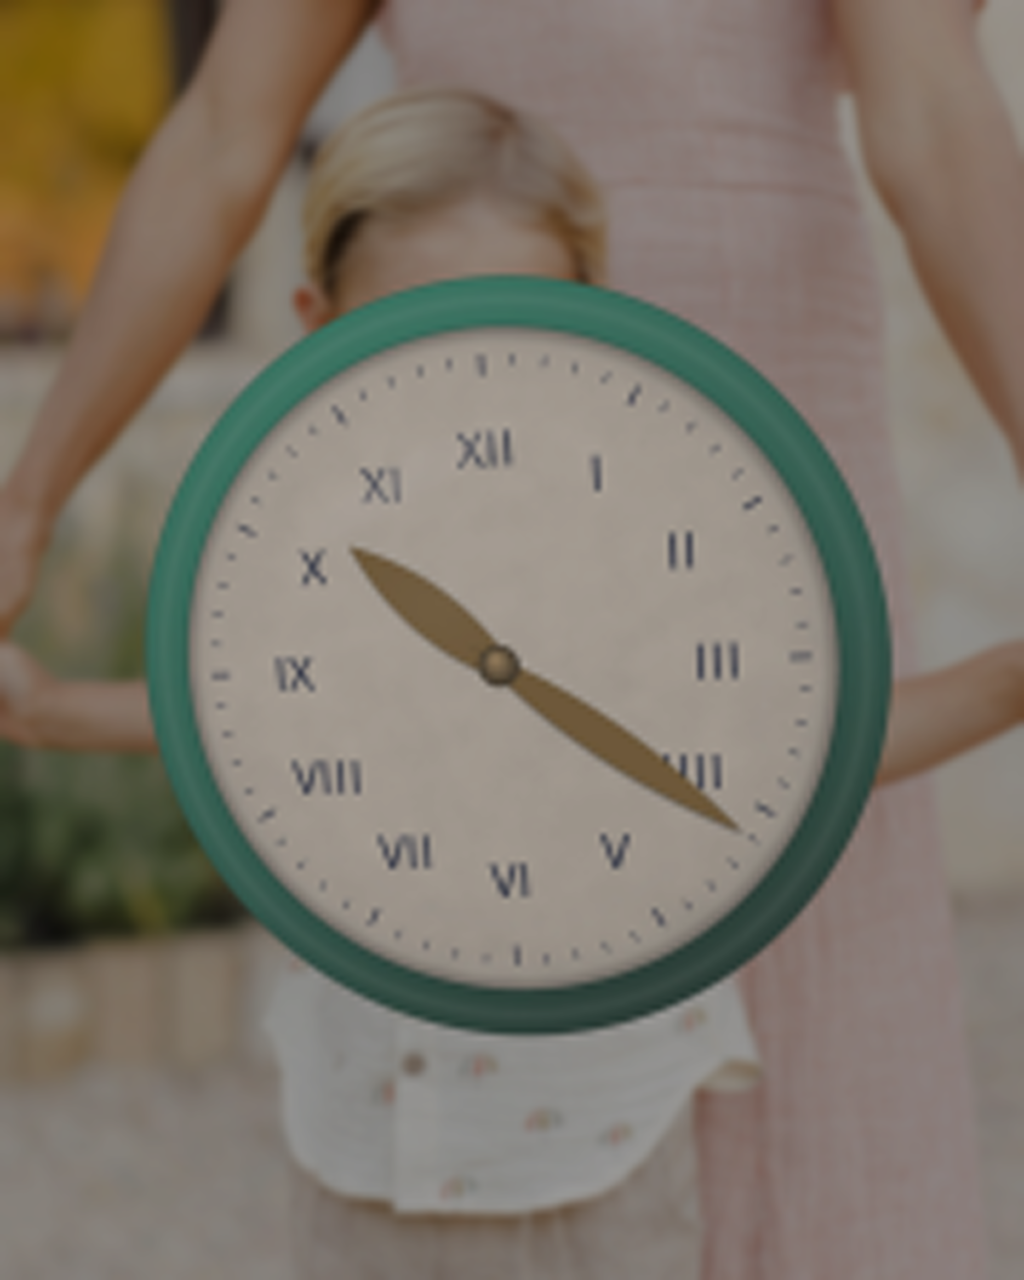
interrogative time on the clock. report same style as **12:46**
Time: **10:21**
